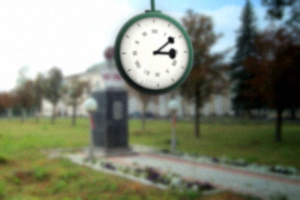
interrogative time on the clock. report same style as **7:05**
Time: **3:09**
